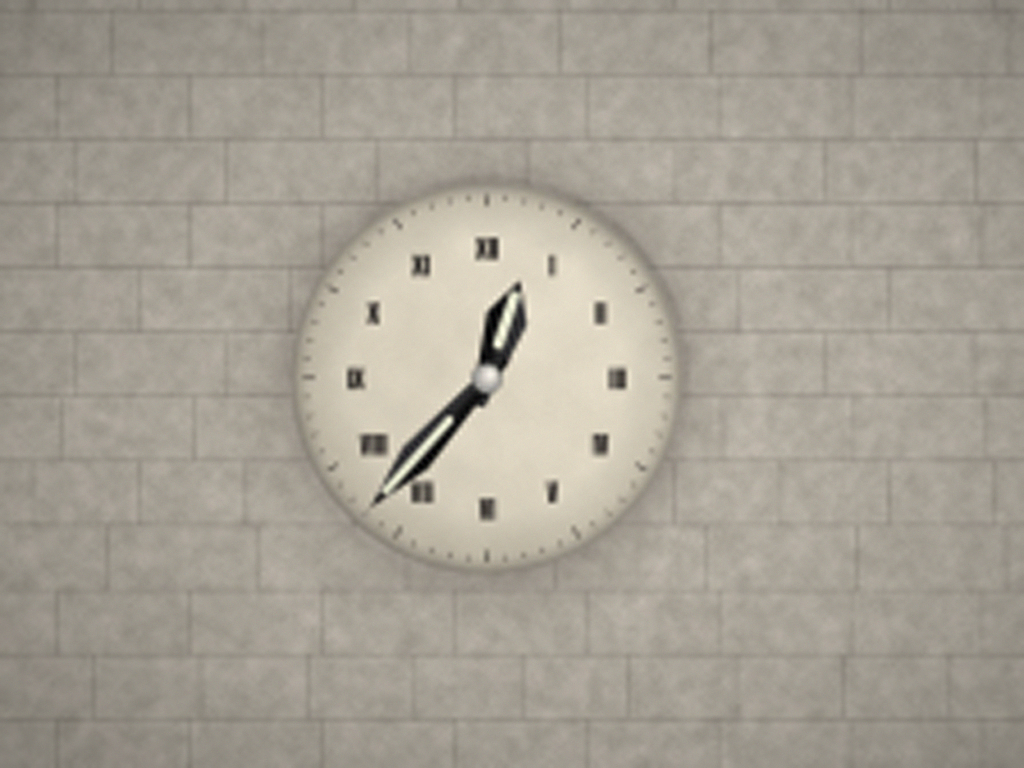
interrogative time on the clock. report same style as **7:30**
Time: **12:37**
